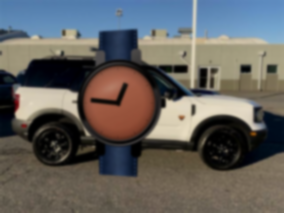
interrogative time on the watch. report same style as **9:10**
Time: **12:46**
